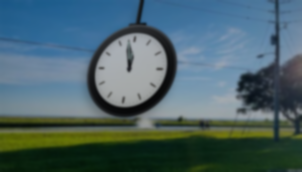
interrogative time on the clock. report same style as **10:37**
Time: **11:58**
